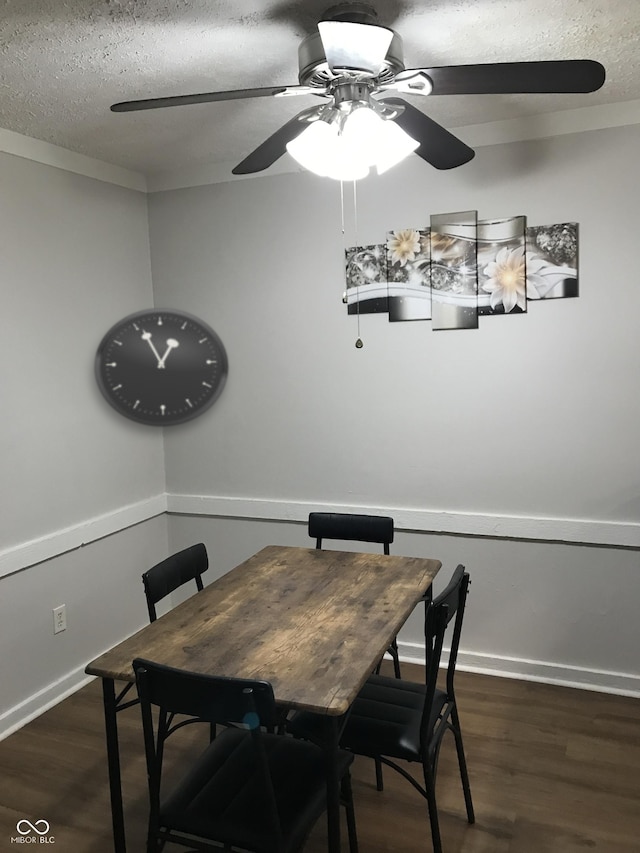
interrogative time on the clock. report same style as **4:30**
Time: **12:56**
